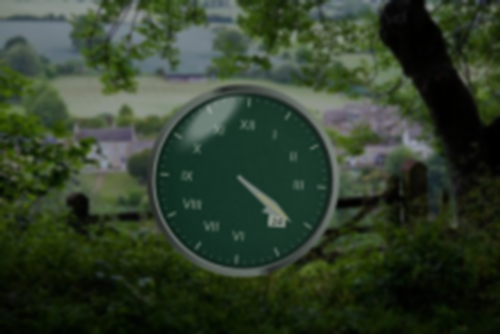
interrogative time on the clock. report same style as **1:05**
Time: **4:21**
